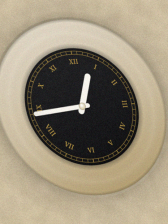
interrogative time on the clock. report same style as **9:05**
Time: **12:44**
